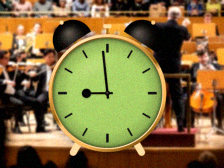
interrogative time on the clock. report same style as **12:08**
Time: **8:59**
